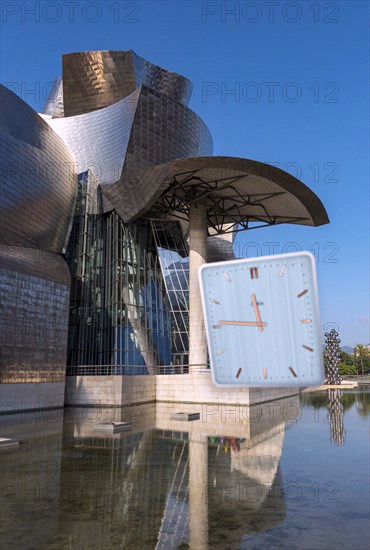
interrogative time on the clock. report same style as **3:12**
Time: **11:46**
